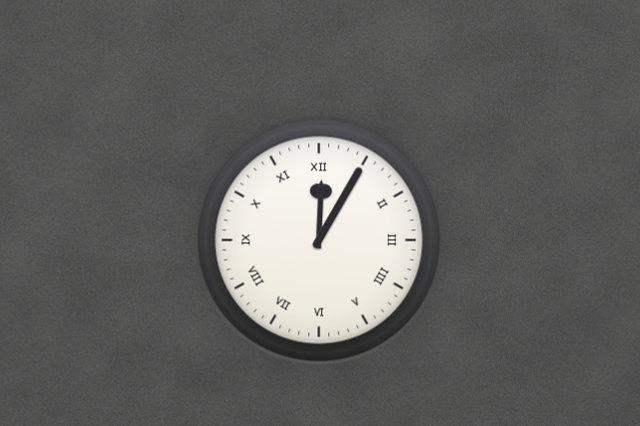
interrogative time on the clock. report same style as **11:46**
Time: **12:05**
